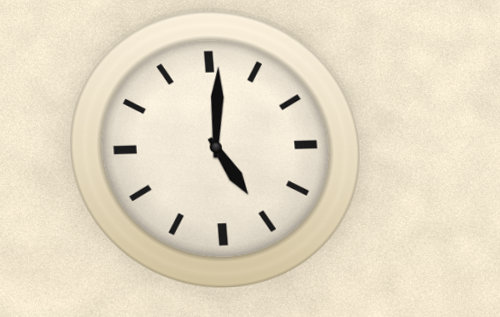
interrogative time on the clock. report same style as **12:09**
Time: **5:01**
